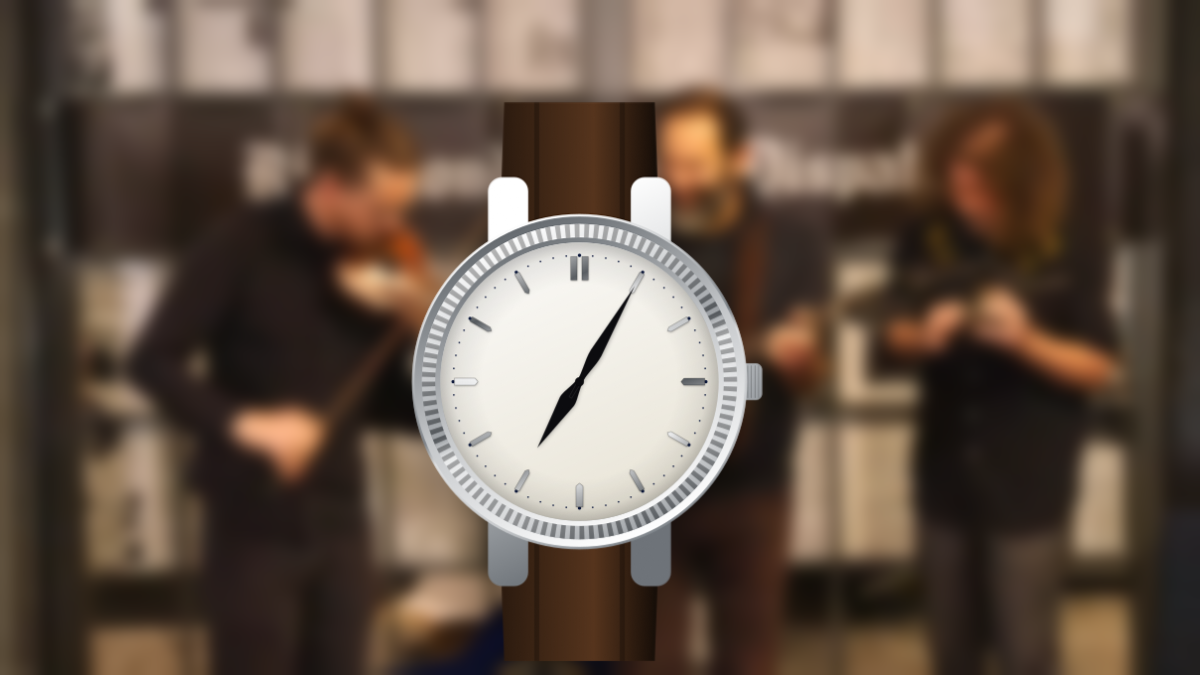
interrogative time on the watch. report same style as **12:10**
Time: **7:05**
